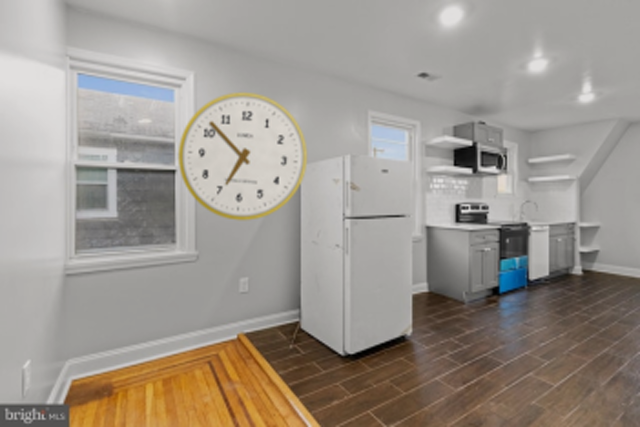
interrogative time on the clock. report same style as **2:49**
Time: **6:52**
